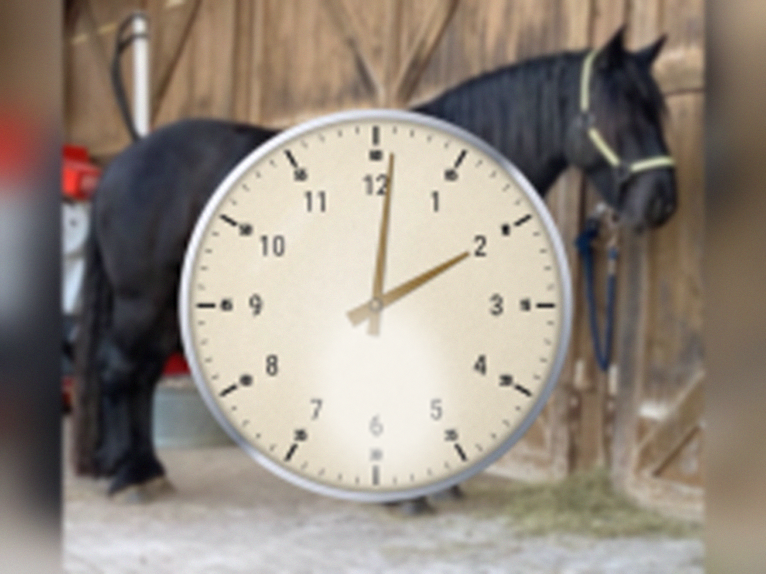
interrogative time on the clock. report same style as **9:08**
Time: **2:01**
